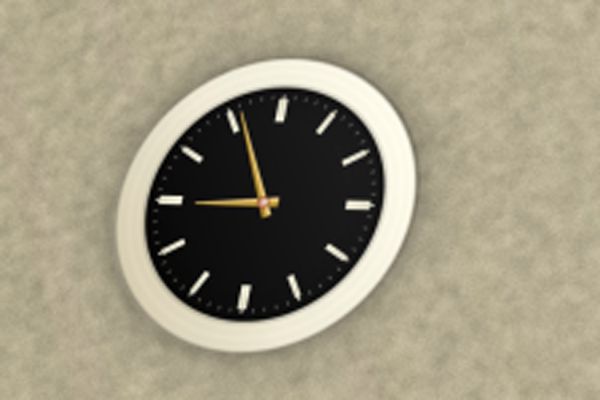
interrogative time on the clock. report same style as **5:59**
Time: **8:56**
